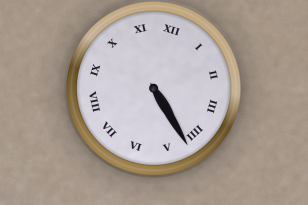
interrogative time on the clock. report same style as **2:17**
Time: **4:22**
